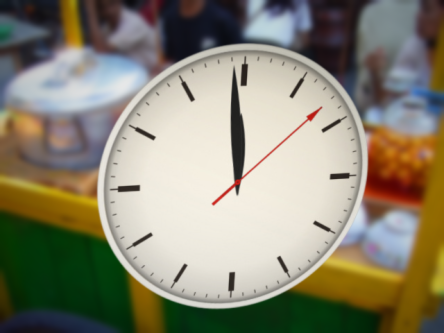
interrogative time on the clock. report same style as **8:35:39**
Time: **11:59:08**
